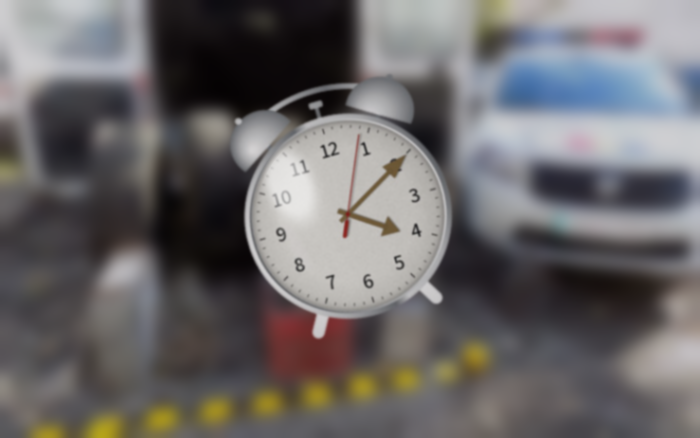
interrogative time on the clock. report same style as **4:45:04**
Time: **4:10:04**
